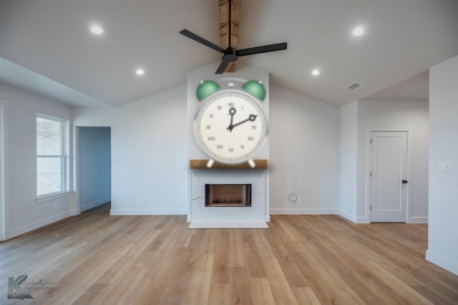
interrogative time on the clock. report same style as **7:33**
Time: **12:11**
